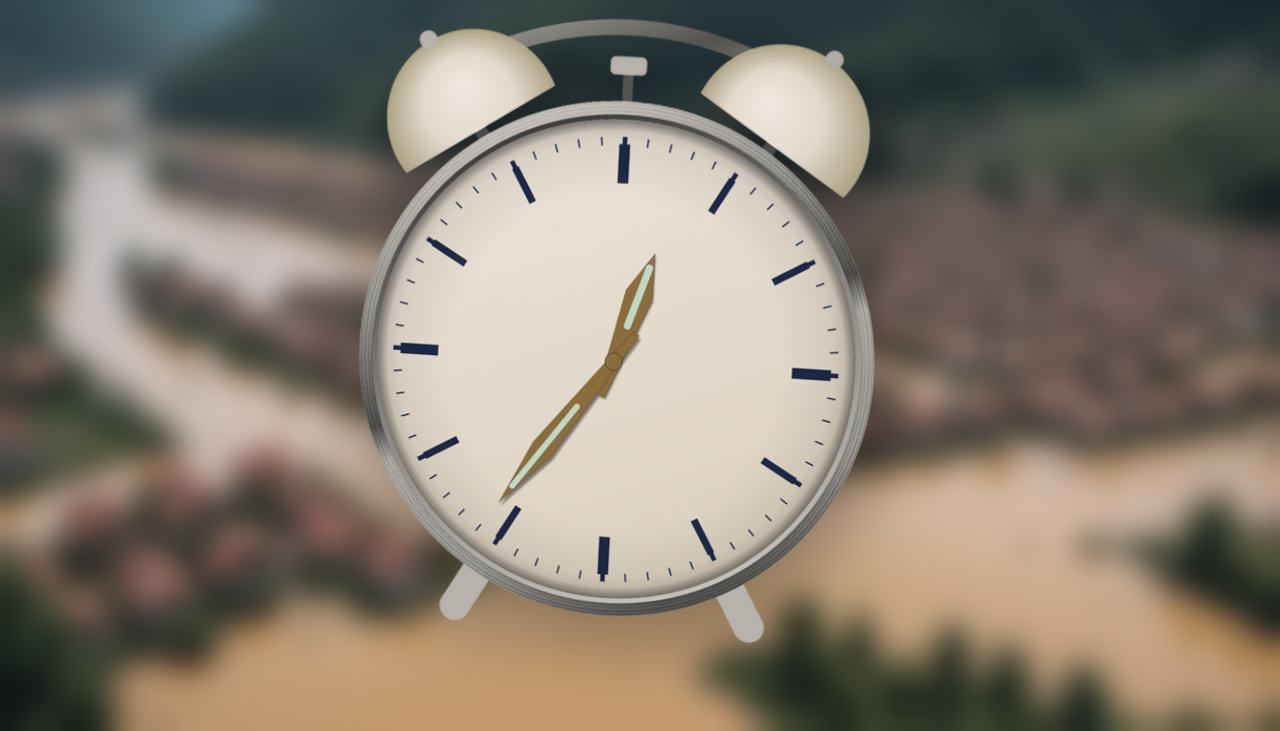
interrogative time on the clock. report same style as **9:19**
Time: **12:36**
